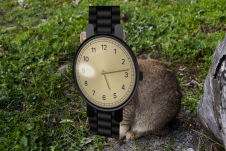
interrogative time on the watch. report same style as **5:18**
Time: **5:13**
